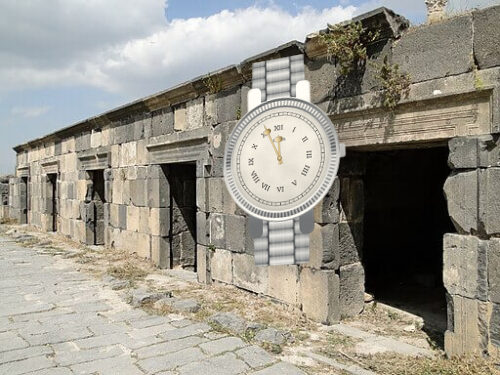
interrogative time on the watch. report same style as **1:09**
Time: **11:56**
